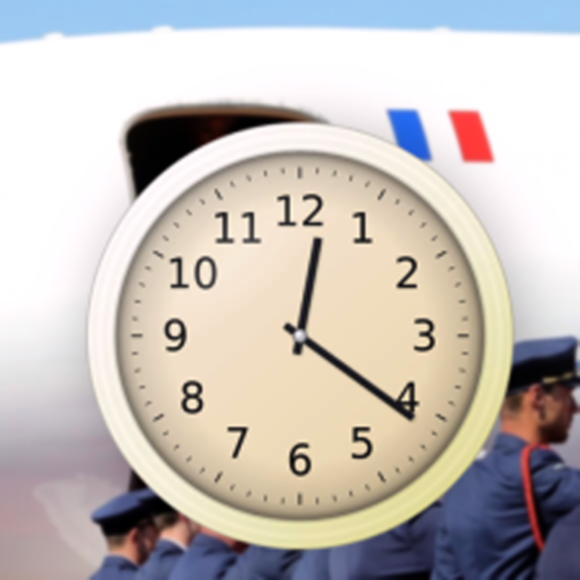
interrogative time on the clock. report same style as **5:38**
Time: **12:21**
